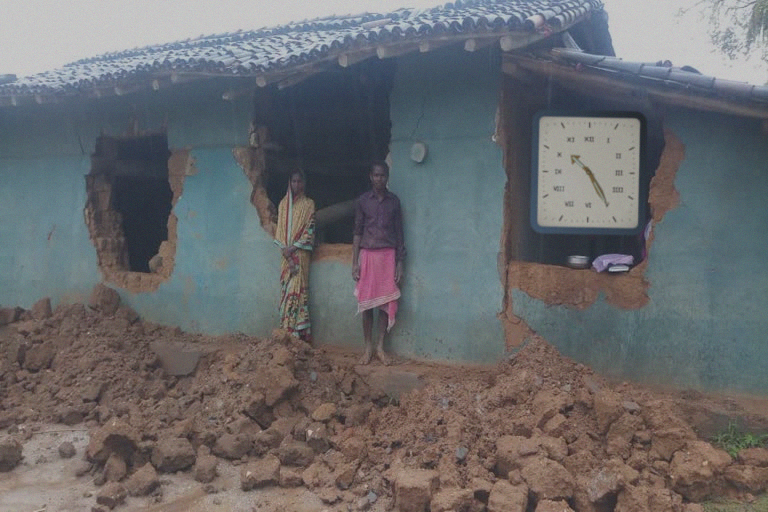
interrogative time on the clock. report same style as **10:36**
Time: **10:25**
